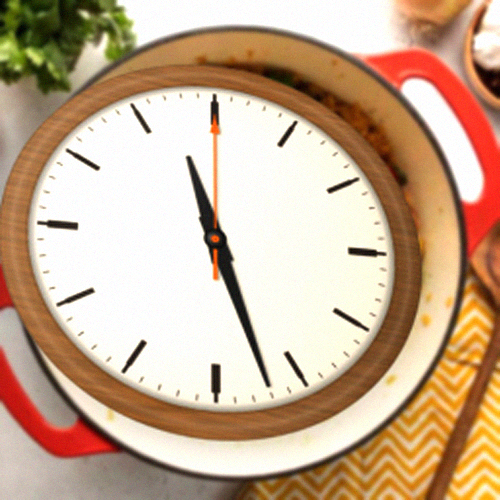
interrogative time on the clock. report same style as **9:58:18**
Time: **11:27:00**
